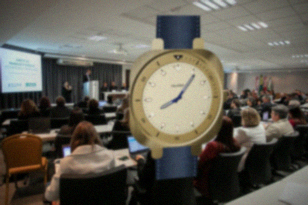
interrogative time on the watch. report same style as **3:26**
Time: **8:06**
